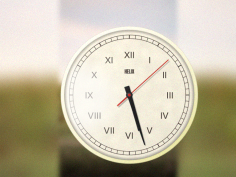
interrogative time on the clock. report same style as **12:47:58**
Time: **5:27:08**
